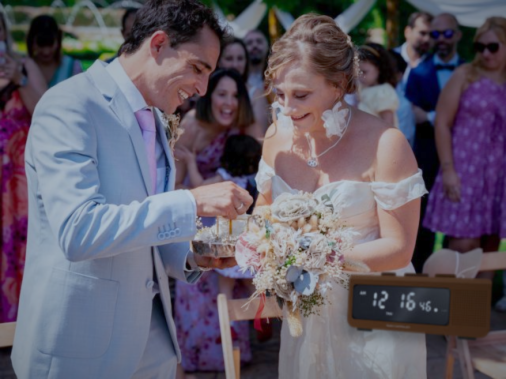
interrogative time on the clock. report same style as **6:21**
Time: **12:16**
